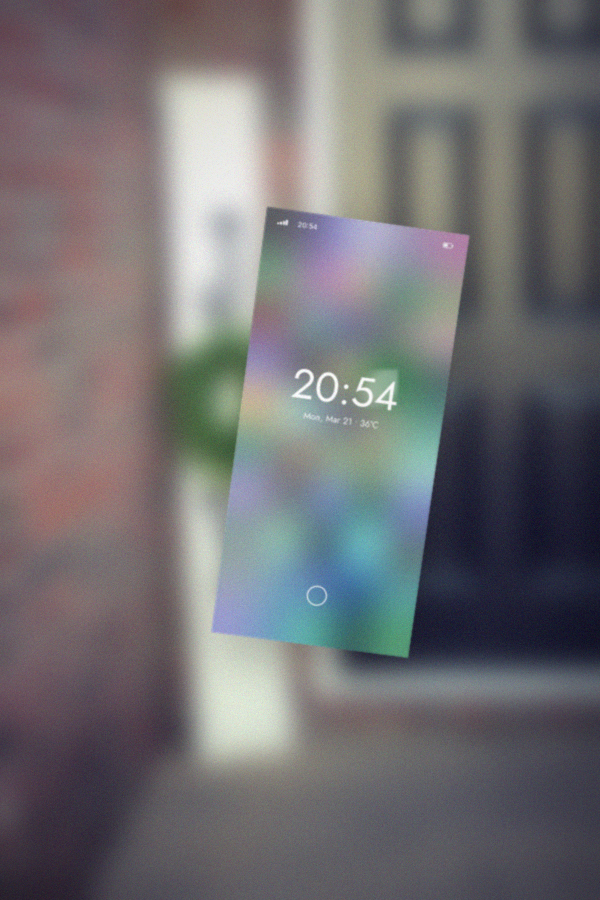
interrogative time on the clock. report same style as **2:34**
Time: **20:54**
